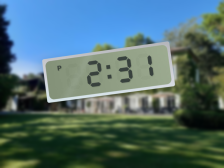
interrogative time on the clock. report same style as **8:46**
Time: **2:31**
